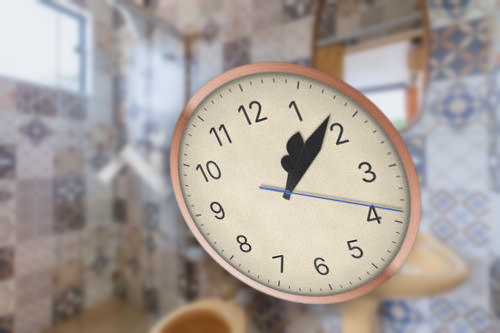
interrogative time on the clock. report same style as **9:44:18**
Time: **1:08:19**
